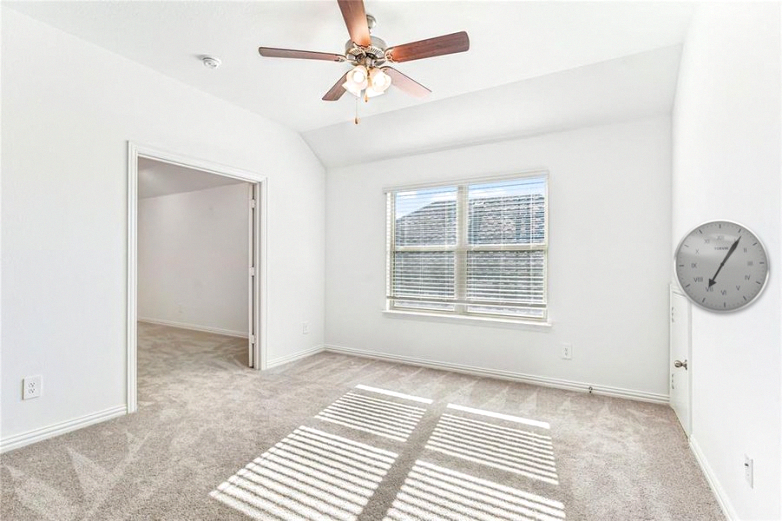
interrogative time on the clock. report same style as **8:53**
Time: **7:06**
